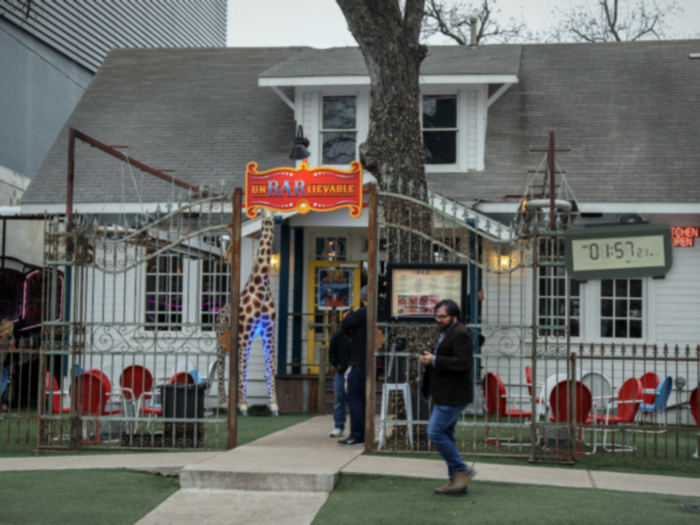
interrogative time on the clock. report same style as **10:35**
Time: **1:57**
